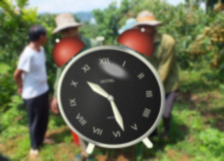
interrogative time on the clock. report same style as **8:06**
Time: **10:28**
